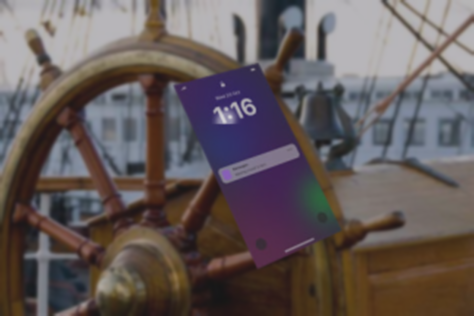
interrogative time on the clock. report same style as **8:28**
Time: **1:16**
